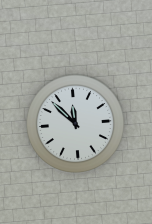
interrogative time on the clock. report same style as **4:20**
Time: **11:53**
